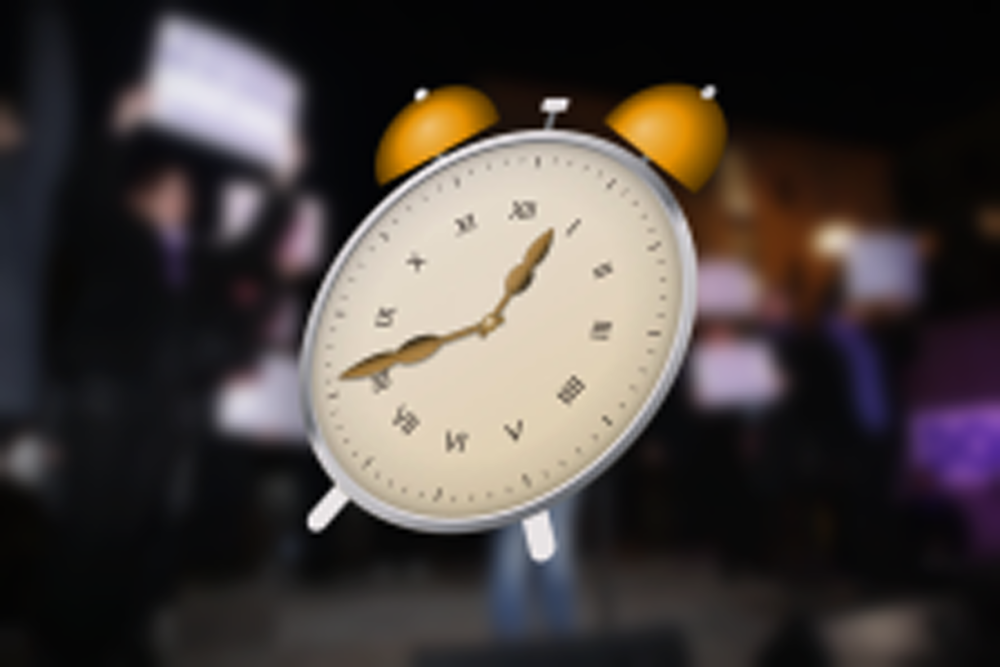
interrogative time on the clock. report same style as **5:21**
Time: **12:41**
